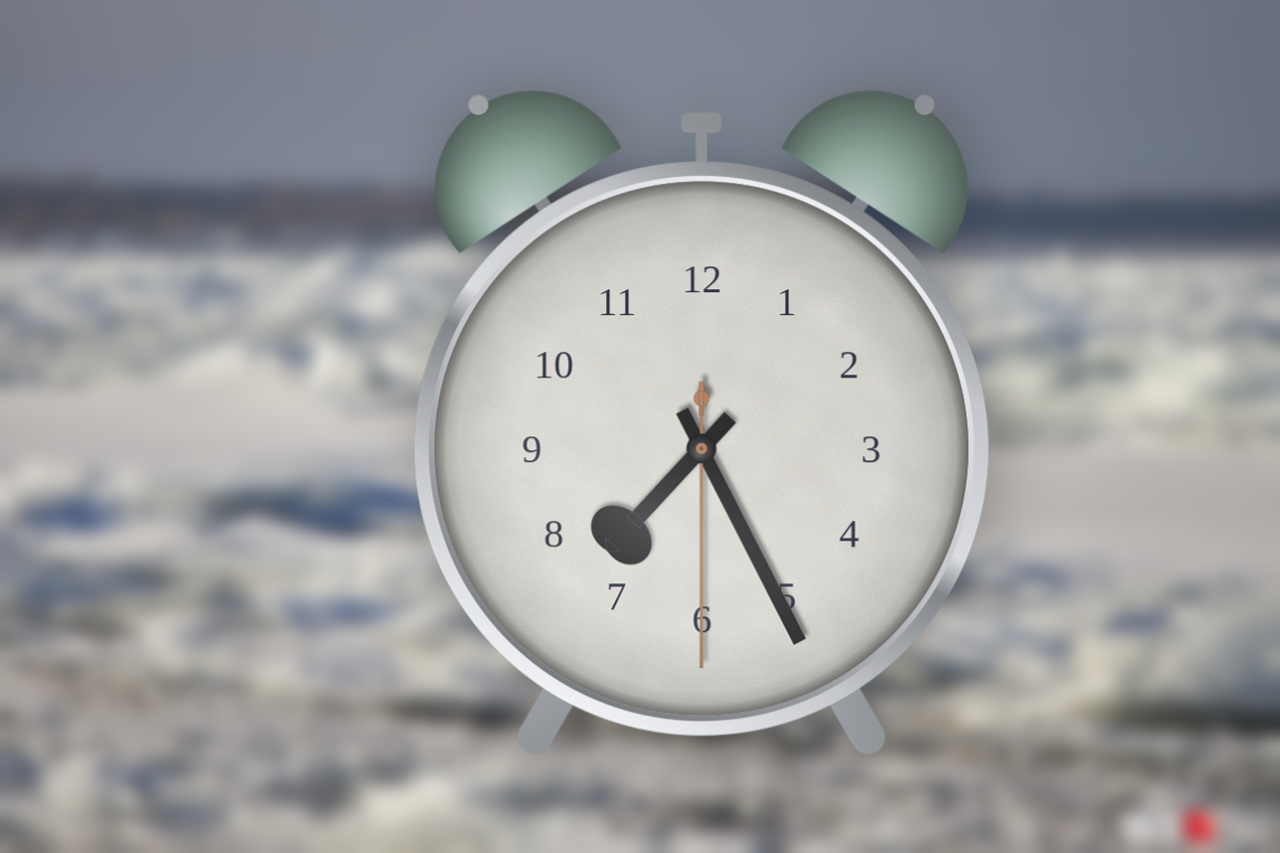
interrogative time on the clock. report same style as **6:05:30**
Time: **7:25:30**
